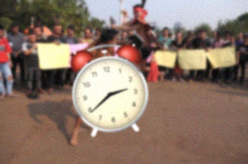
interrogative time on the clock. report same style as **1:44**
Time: **2:39**
